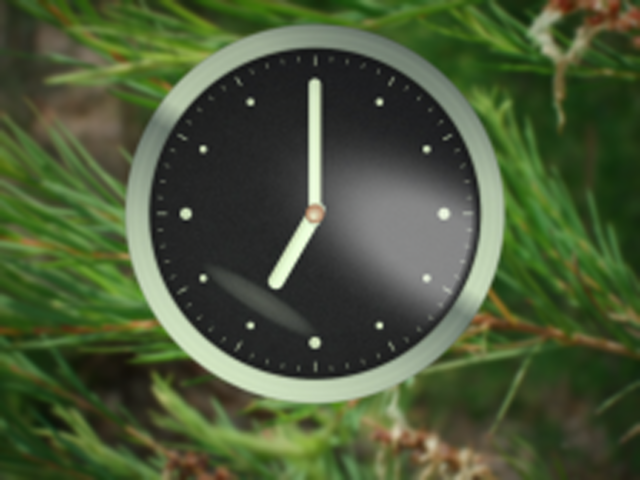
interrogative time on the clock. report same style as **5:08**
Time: **7:00**
